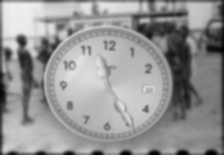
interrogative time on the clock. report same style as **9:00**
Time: **11:25**
